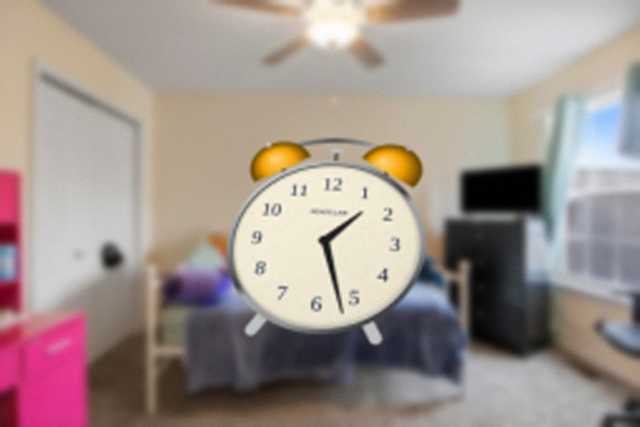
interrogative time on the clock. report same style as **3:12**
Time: **1:27**
